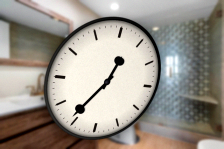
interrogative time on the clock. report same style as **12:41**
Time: **12:36**
